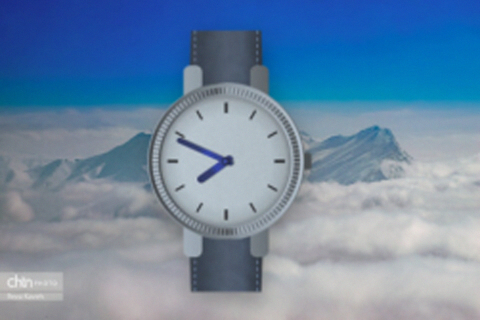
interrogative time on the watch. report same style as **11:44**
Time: **7:49**
